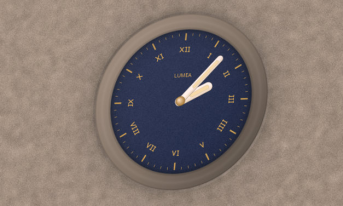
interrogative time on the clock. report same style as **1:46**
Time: **2:07**
